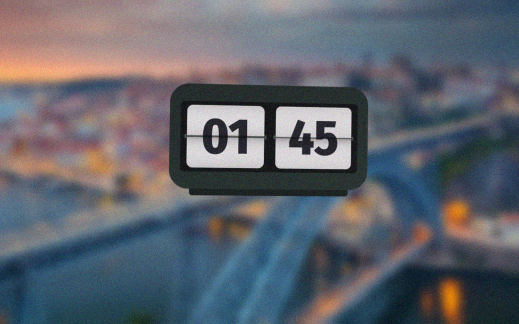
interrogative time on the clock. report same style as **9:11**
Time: **1:45**
